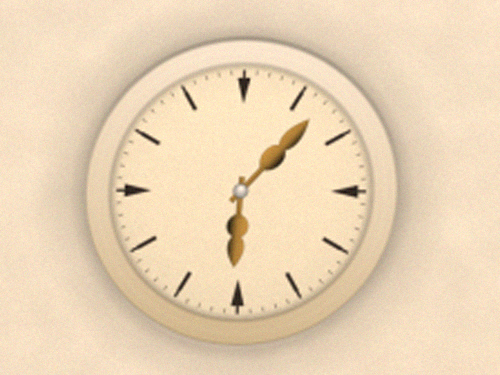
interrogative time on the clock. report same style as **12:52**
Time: **6:07**
